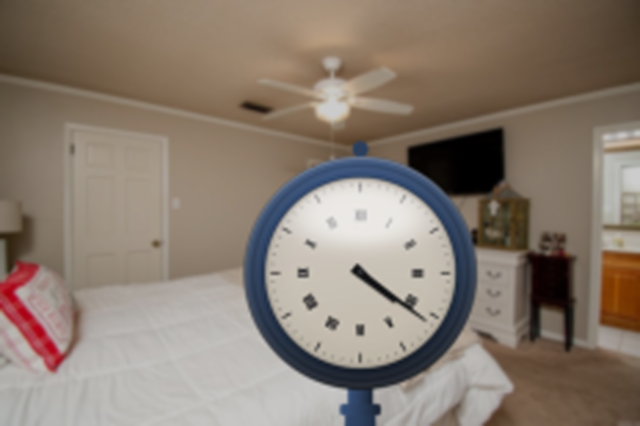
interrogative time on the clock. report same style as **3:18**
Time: **4:21**
